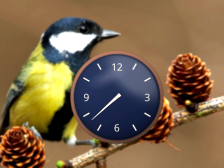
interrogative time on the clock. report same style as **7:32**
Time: **7:38**
